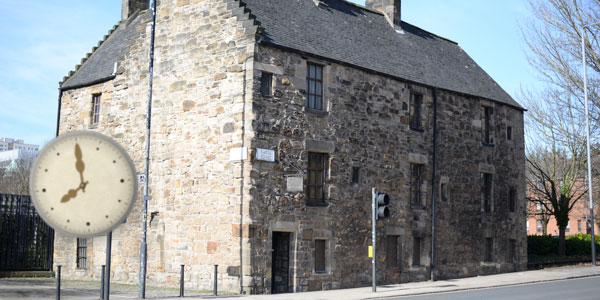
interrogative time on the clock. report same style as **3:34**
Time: **8:00**
